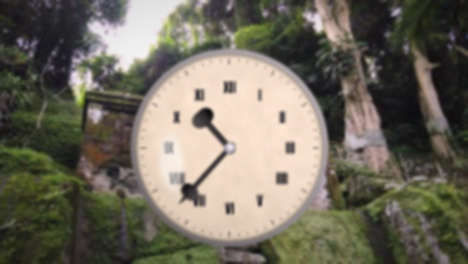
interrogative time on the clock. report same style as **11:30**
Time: **10:37**
